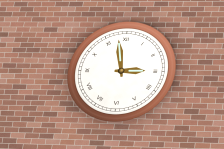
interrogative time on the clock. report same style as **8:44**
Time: **2:58**
